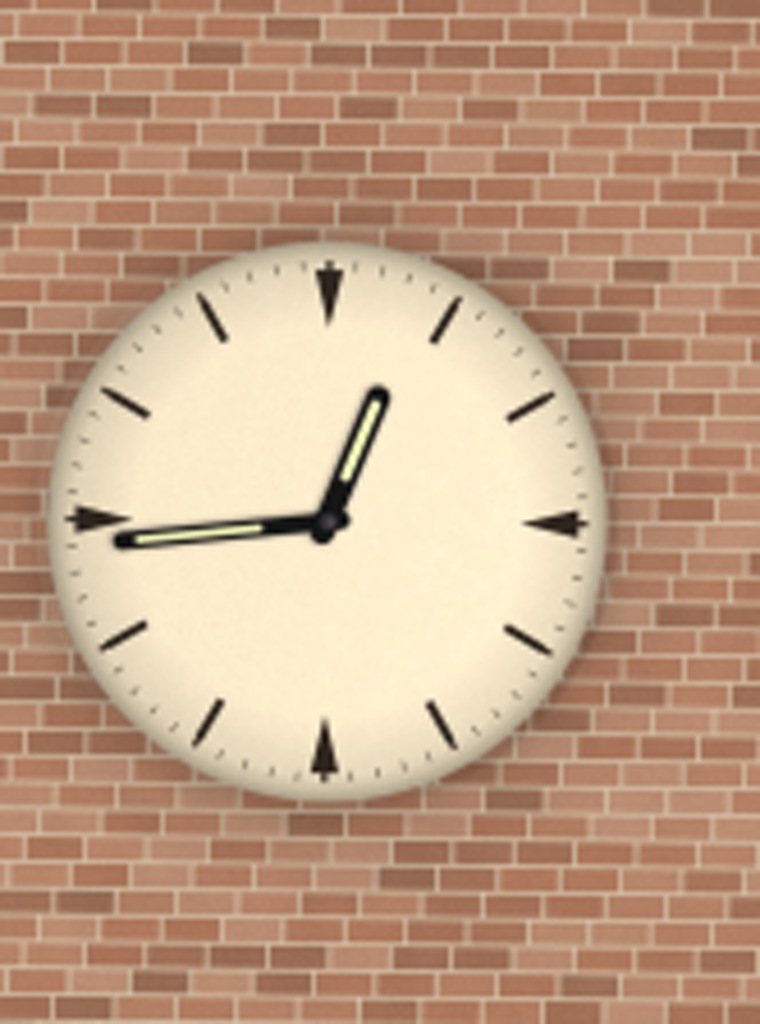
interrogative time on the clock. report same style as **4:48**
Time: **12:44**
